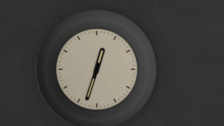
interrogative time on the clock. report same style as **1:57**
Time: **12:33**
